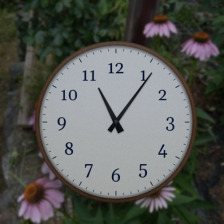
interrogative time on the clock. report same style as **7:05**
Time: **11:06**
